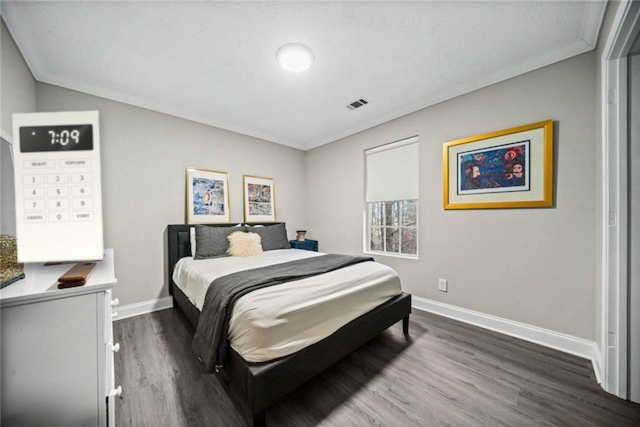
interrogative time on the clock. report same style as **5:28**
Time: **7:09**
